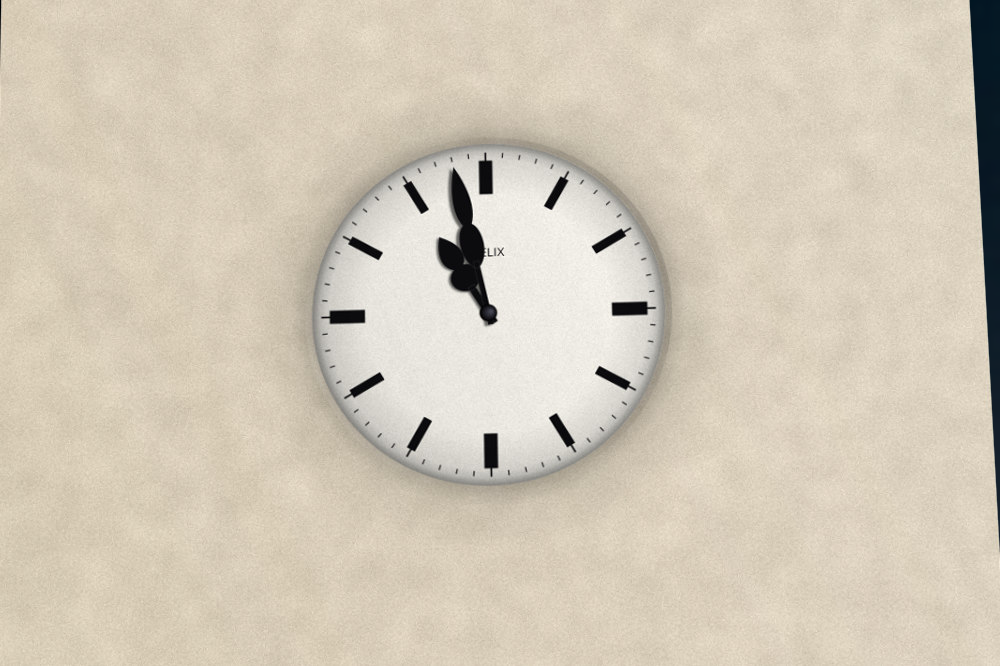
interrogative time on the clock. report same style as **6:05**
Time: **10:58**
